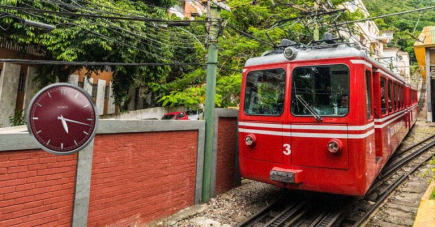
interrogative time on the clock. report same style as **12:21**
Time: **5:17**
